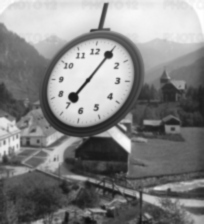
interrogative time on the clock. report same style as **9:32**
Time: **7:05**
